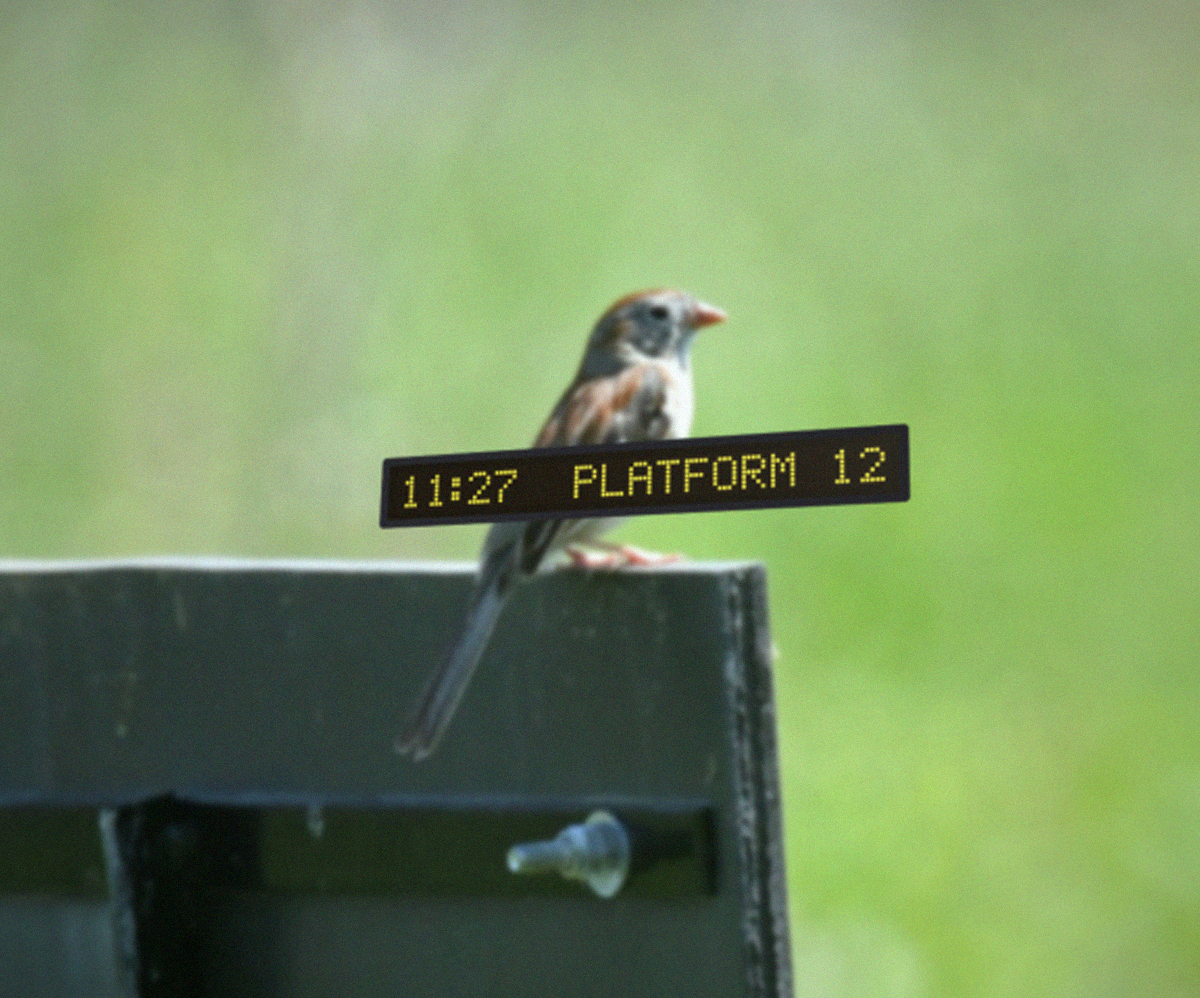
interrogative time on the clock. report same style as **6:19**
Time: **11:27**
